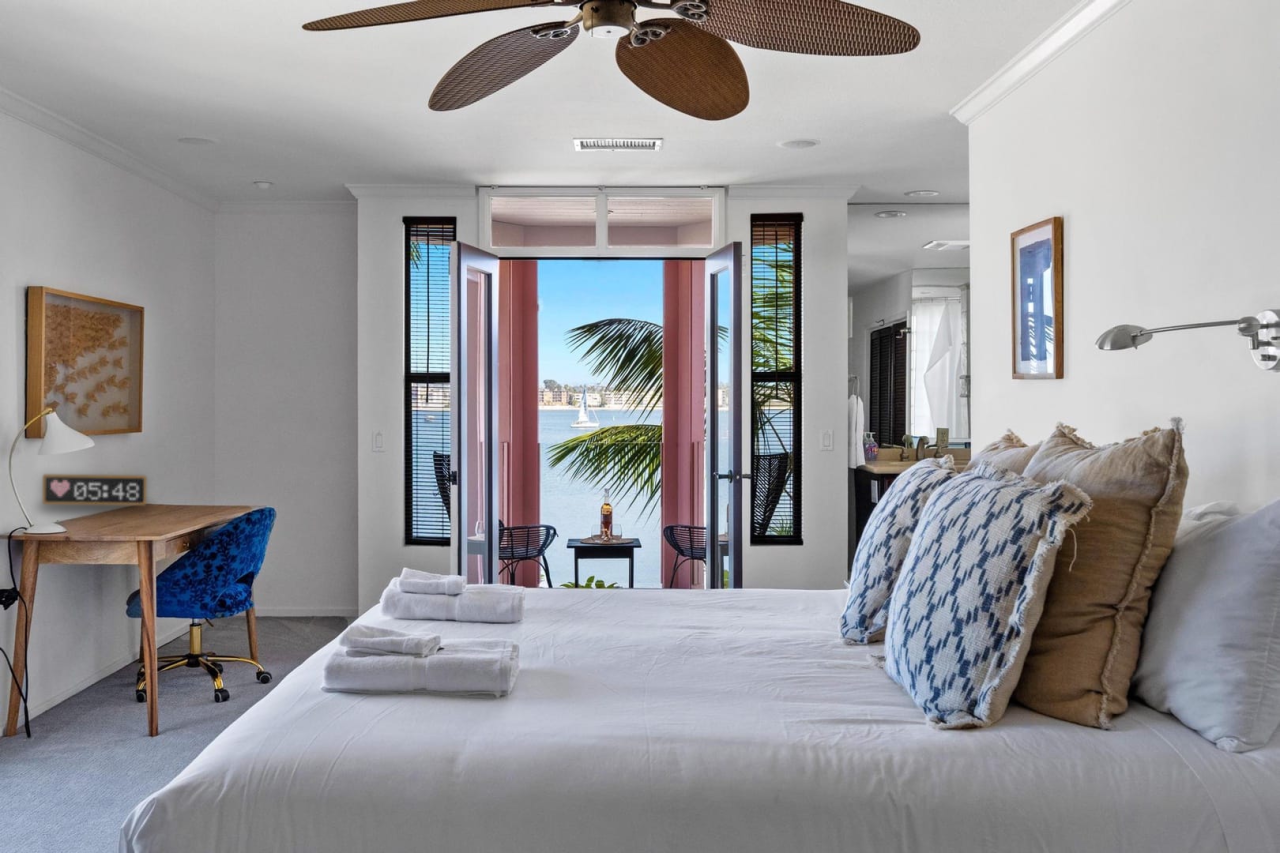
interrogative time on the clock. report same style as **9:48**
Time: **5:48**
